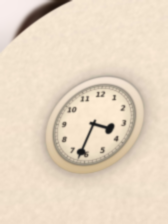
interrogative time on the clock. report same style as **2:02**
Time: **3:32**
